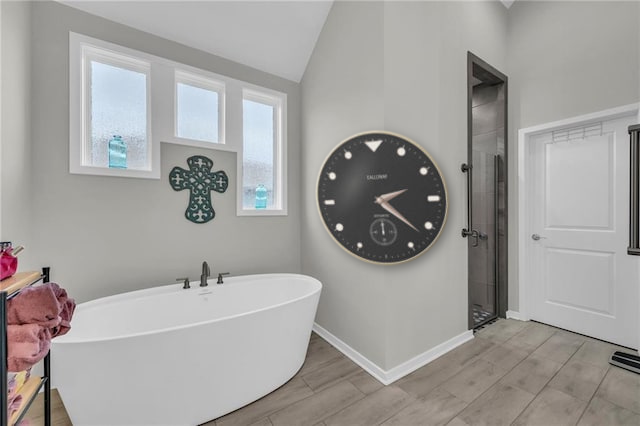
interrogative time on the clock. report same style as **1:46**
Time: **2:22**
